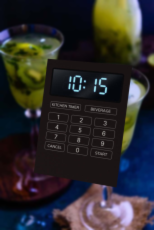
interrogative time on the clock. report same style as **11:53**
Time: **10:15**
